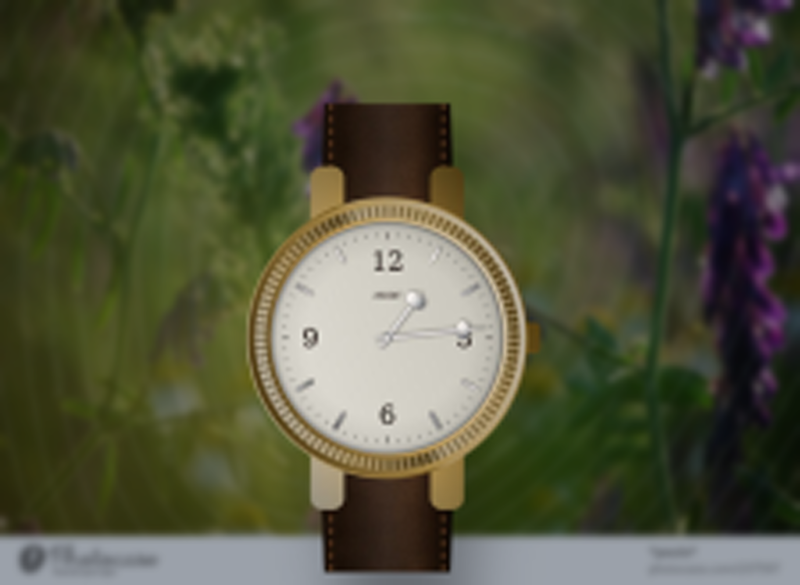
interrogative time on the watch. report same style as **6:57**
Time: **1:14**
